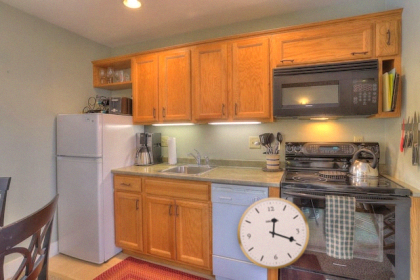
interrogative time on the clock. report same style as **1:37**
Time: **12:19**
